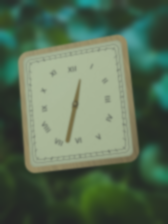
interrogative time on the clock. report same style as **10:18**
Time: **12:33**
